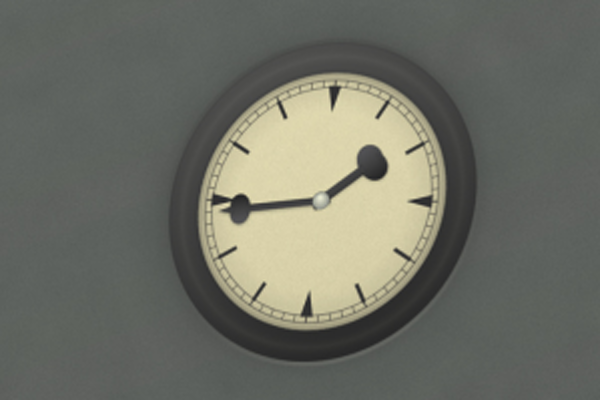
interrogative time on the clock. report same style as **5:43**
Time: **1:44**
